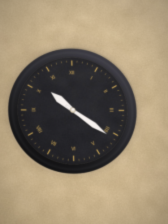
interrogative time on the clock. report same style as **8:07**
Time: **10:21**
